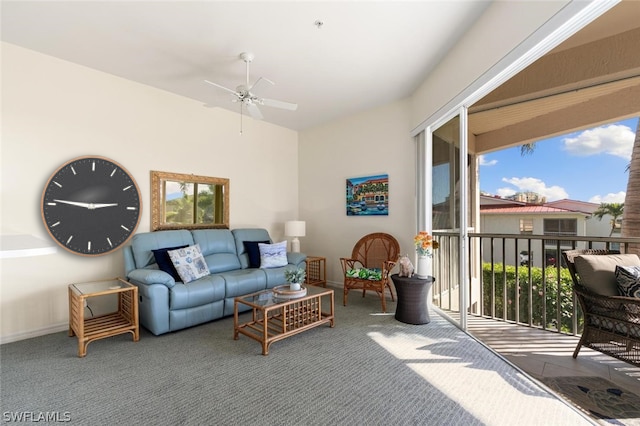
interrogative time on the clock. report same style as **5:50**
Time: **2:46**
